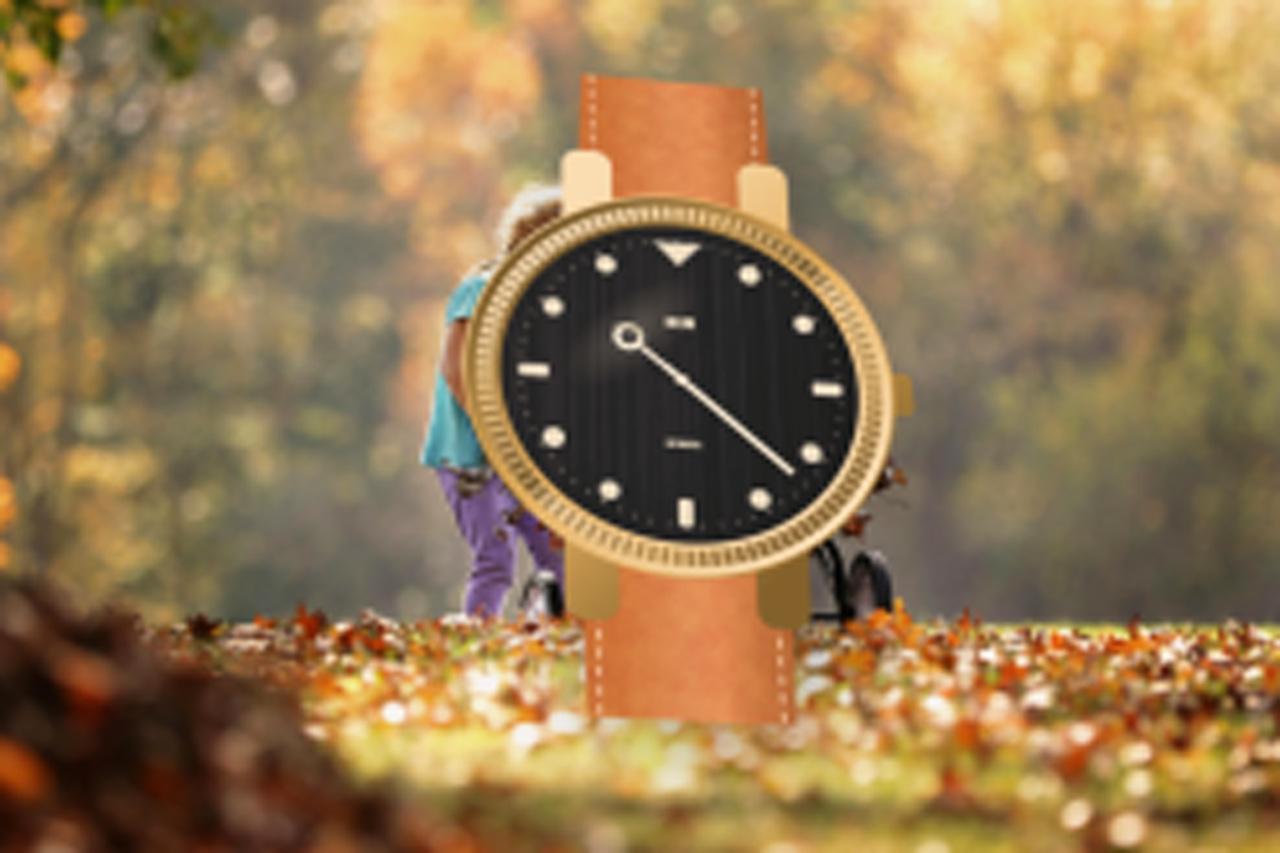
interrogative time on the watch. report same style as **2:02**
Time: **10:22**
